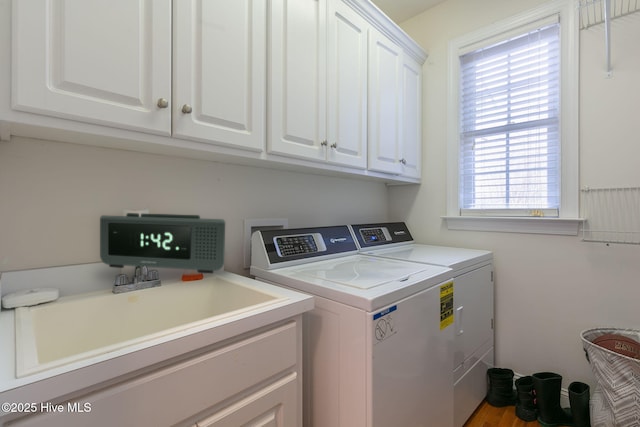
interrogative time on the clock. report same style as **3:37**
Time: **1:42**
